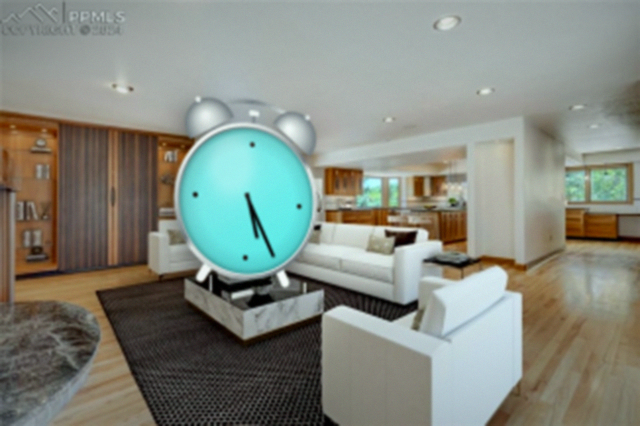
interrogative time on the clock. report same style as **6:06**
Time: **5:25**
